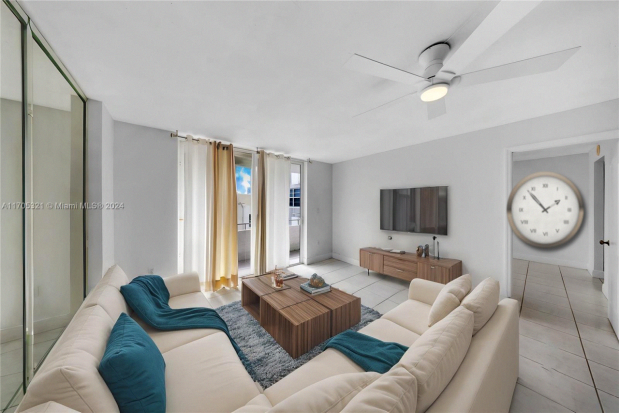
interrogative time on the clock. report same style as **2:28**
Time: **1:53**
